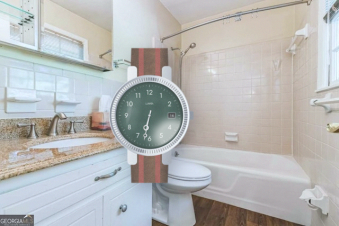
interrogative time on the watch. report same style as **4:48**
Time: **6:32**
